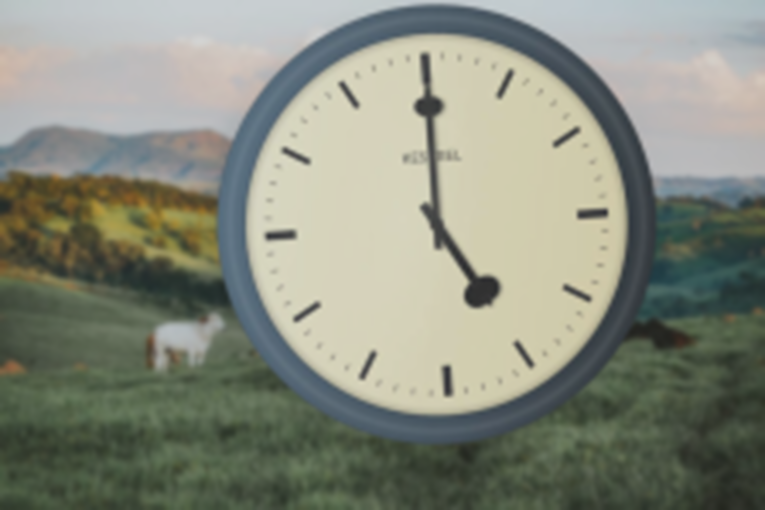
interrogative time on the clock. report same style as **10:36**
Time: **5:00**
